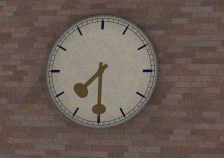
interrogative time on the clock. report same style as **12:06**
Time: **7:30**
